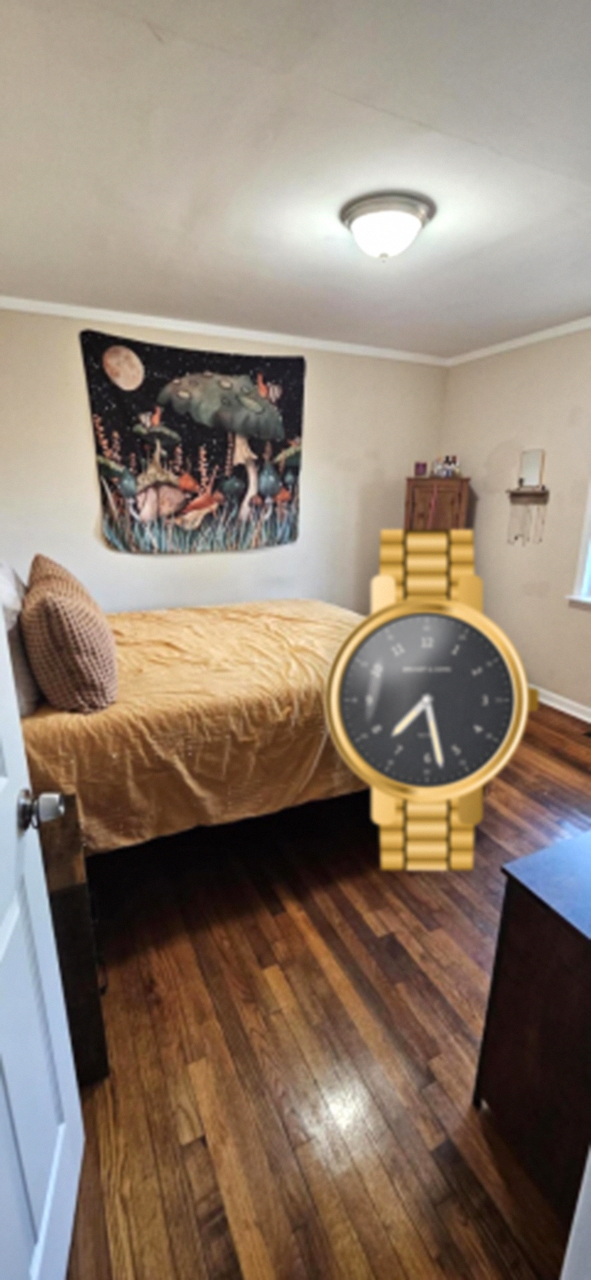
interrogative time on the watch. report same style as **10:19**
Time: **7:28**
